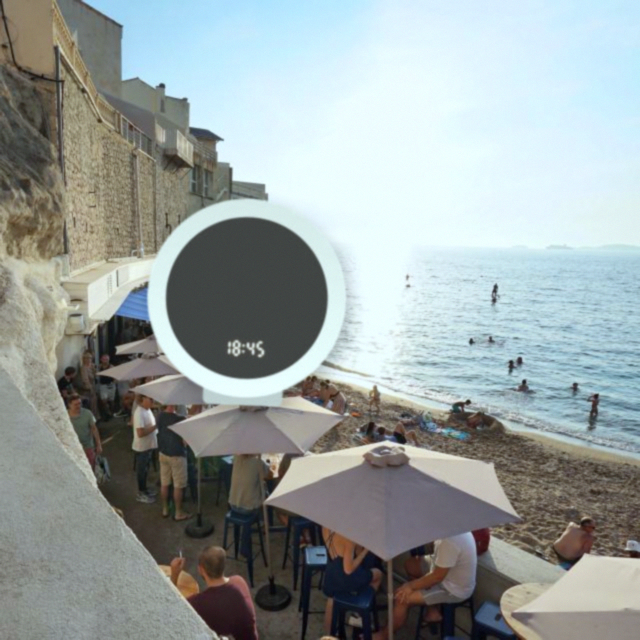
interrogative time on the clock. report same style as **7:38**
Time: **18:45**
